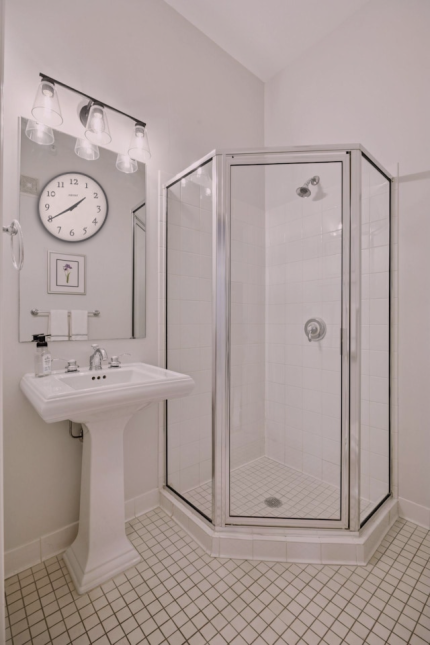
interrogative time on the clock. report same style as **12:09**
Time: **1:40**
